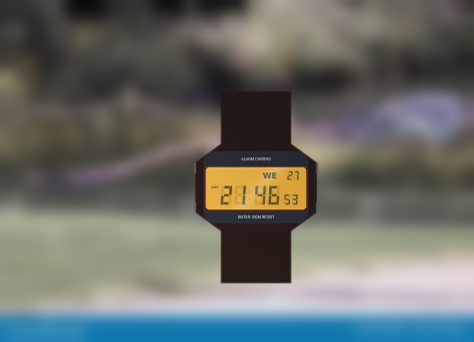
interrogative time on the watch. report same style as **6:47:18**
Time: **21:46:53**
